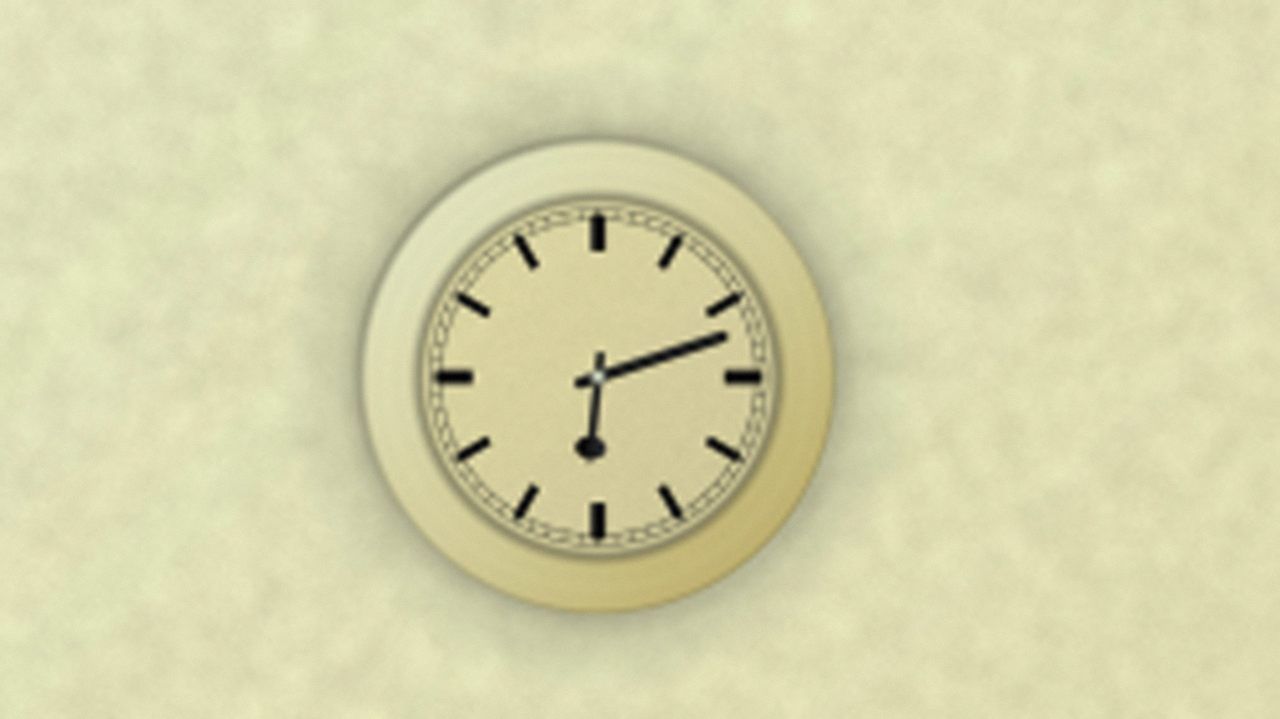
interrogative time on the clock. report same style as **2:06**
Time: **6:12**
